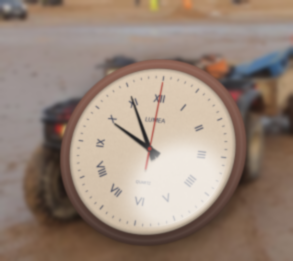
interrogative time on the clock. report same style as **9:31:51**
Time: **9:55:00**
